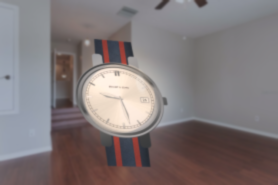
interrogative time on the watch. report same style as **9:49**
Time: **9:28**
